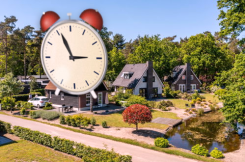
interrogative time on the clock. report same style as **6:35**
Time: **2:56**
